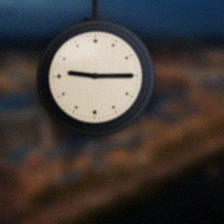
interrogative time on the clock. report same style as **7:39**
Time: **9:15**
